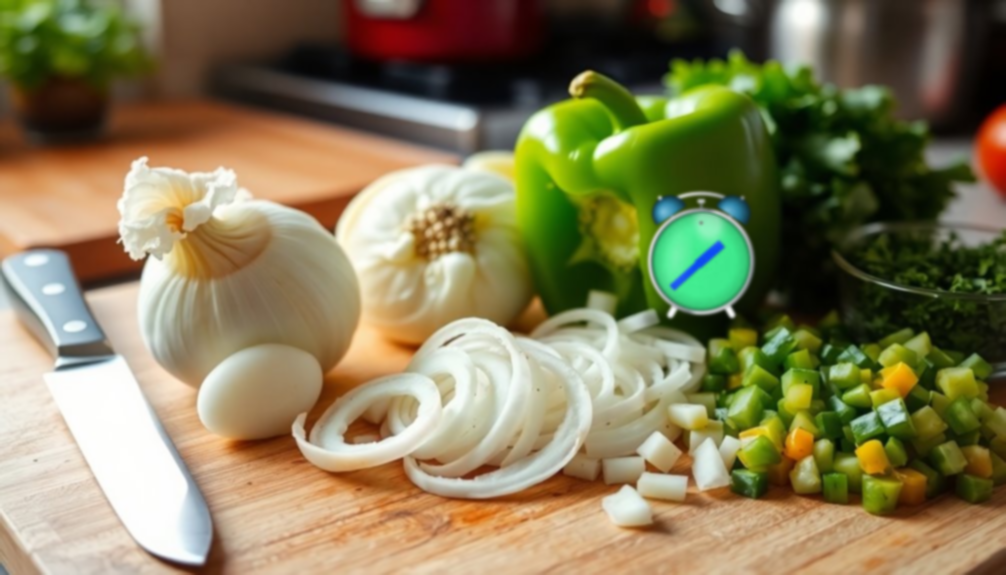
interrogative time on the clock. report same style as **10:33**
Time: **1:38**
